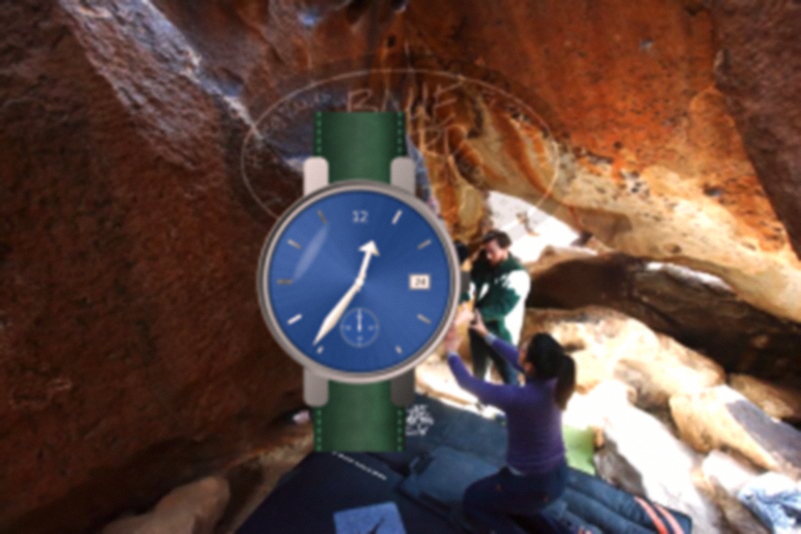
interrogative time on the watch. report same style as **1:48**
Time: **12:36**
